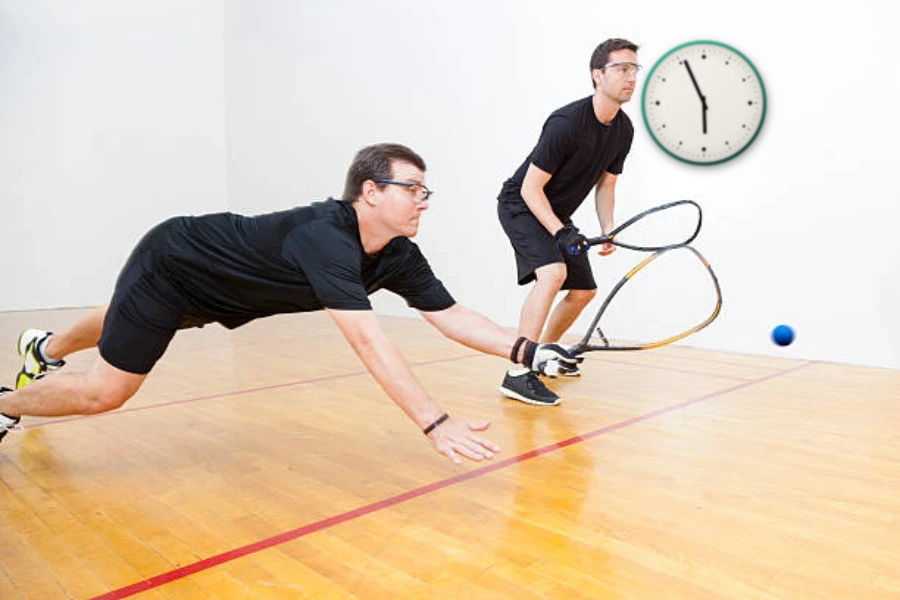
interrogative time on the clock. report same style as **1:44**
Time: **5:56**
